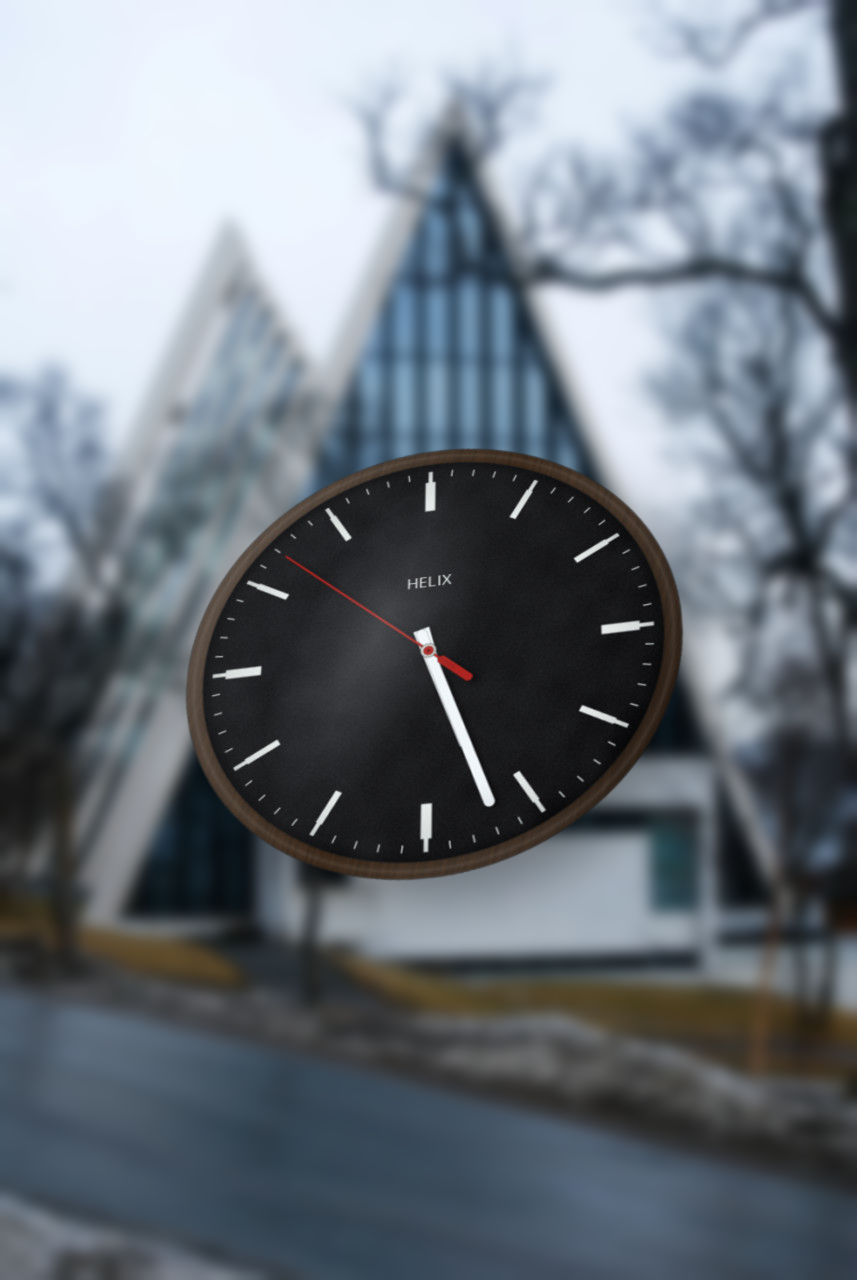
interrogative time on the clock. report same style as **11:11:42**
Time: **5:26:52**
